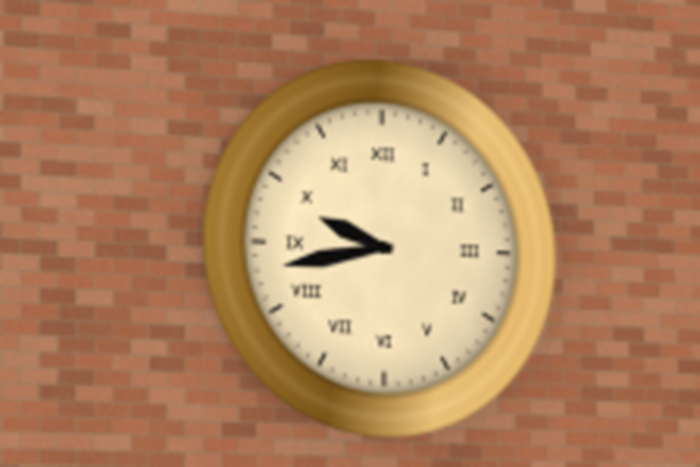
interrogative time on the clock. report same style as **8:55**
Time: **9:43**
